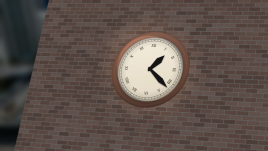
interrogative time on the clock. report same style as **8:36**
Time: **1:22**
